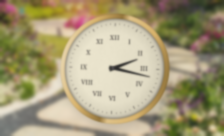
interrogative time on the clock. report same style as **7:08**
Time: **2:17**
